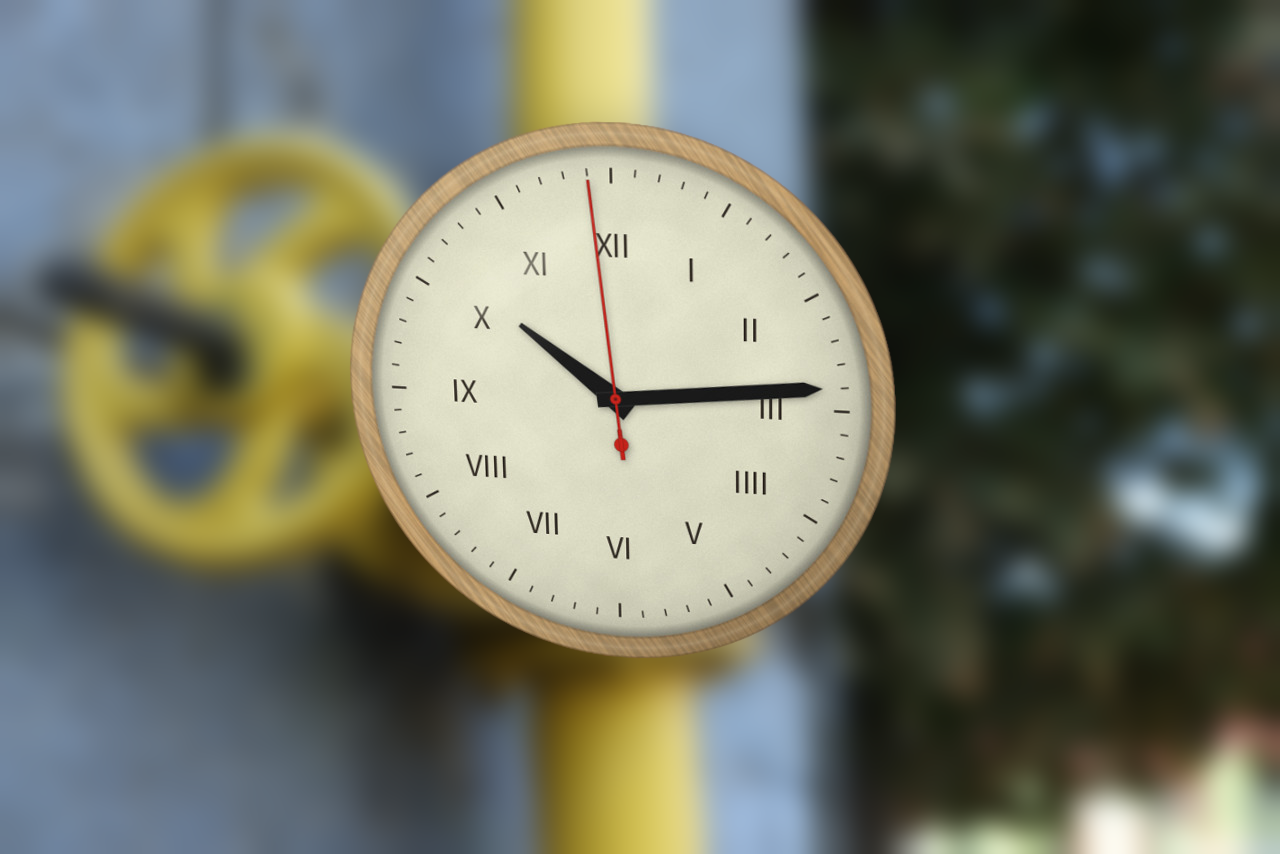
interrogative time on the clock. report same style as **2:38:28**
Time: **10:13:59**
